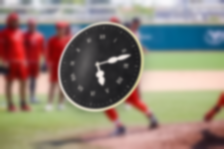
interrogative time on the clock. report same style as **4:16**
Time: **5:12**
